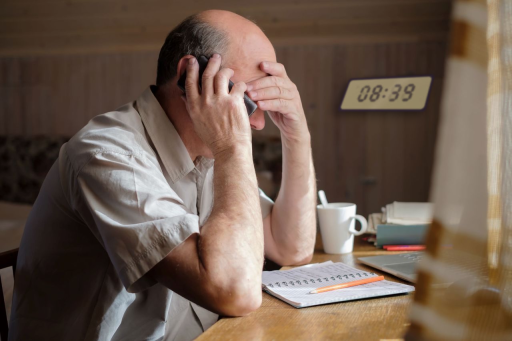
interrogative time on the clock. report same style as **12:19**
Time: **8:39**
